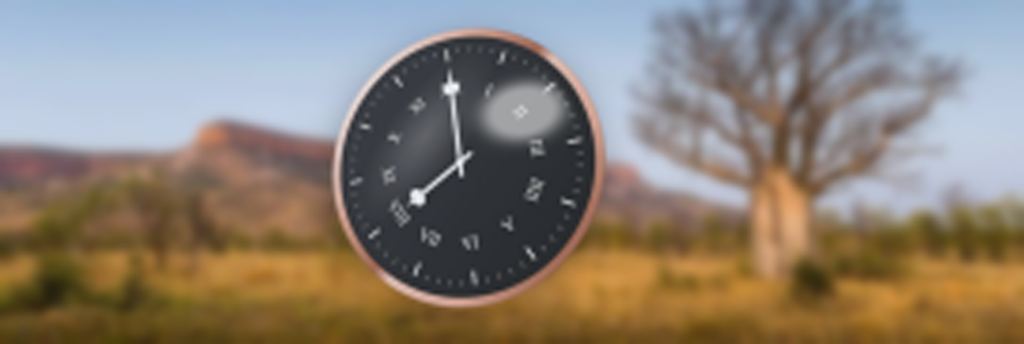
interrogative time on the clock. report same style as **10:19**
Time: **8:00**
